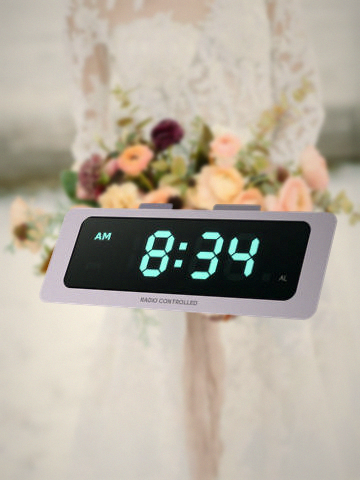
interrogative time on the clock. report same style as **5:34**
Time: **8:34**
